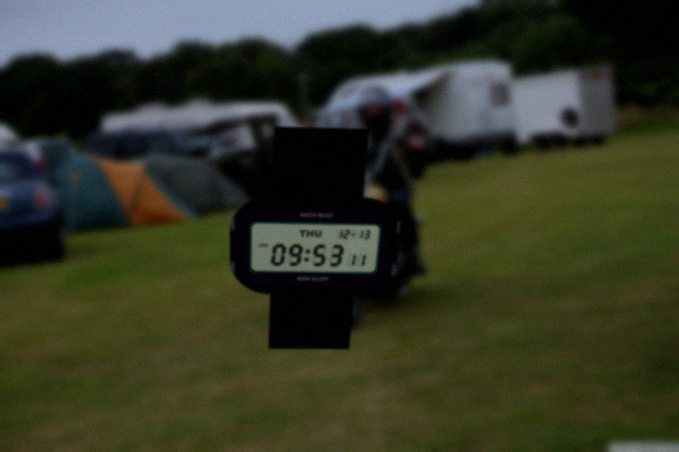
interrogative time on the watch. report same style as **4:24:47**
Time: **9:53:11**
